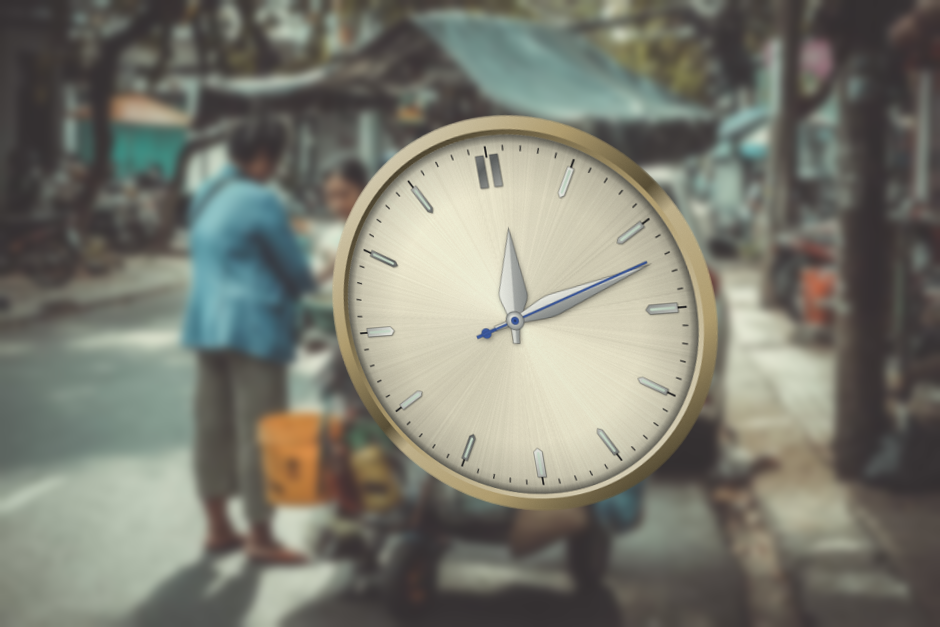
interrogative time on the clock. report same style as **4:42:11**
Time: **12:12:12**
